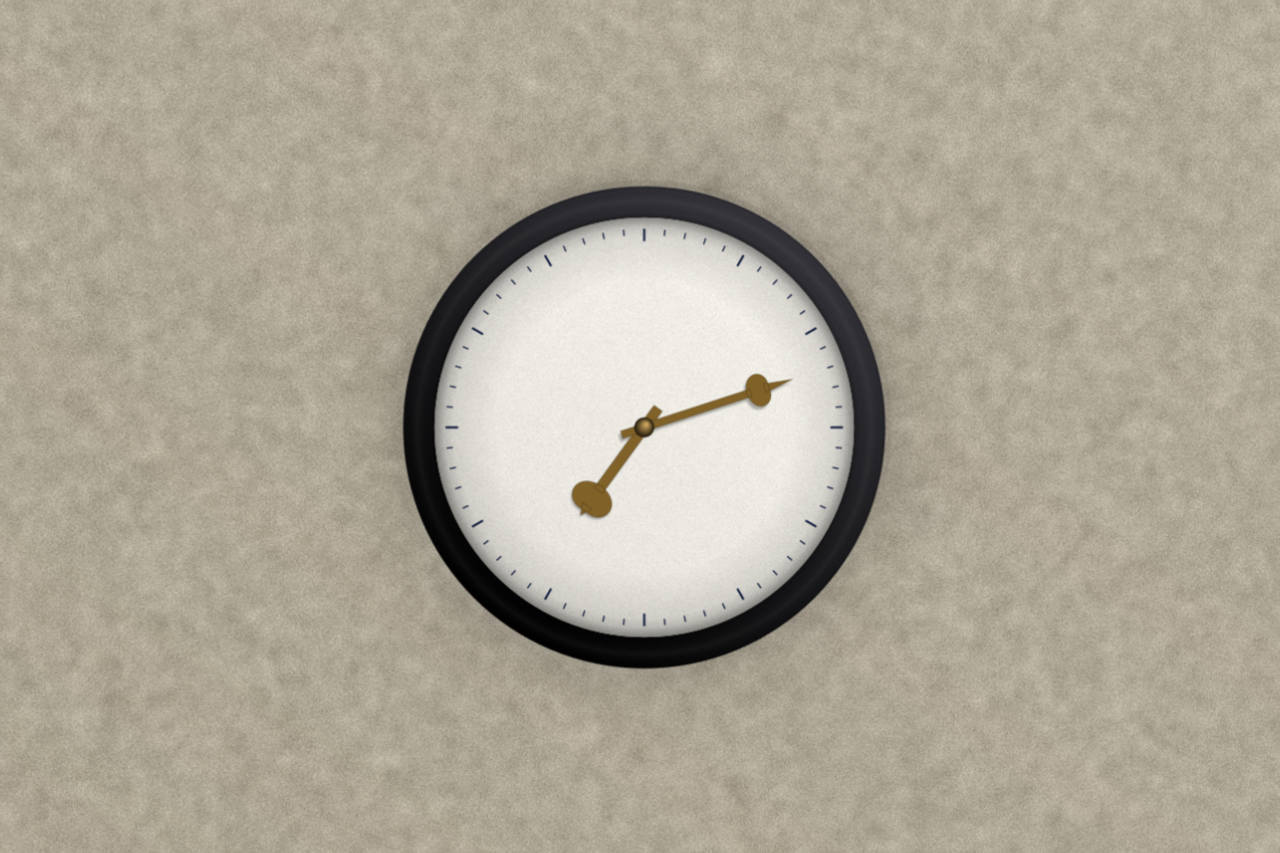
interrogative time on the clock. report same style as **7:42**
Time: **7:12**
